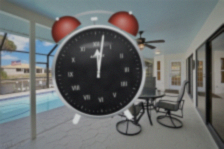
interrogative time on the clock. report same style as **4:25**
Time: **12:02**
